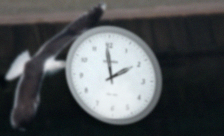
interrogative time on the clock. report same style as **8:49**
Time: **1:59**
